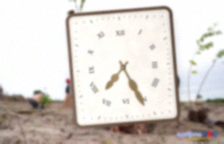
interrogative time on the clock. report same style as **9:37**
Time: **7:26**
